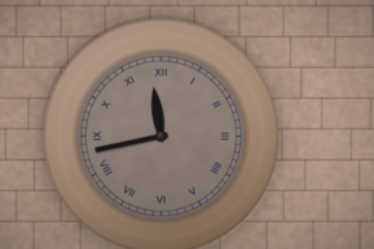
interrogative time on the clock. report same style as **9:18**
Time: **11:43**
